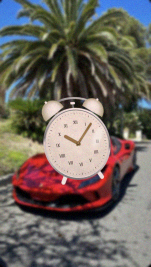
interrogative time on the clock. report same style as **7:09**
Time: **10:07**
